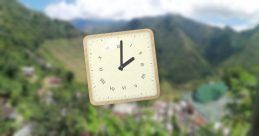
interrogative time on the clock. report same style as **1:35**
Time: **2:01**
